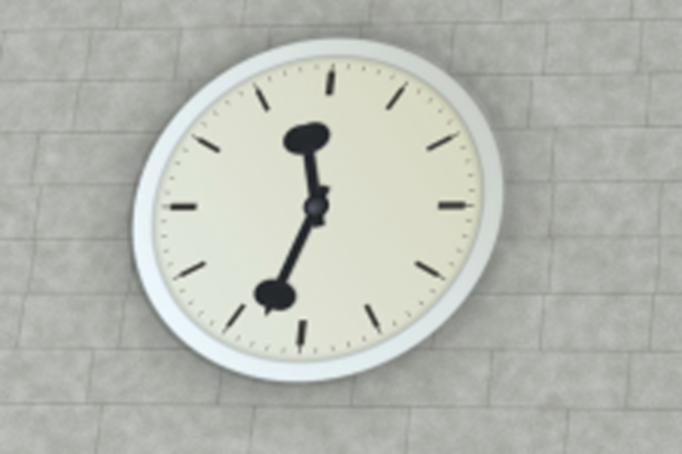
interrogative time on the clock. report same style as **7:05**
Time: **11:33**
